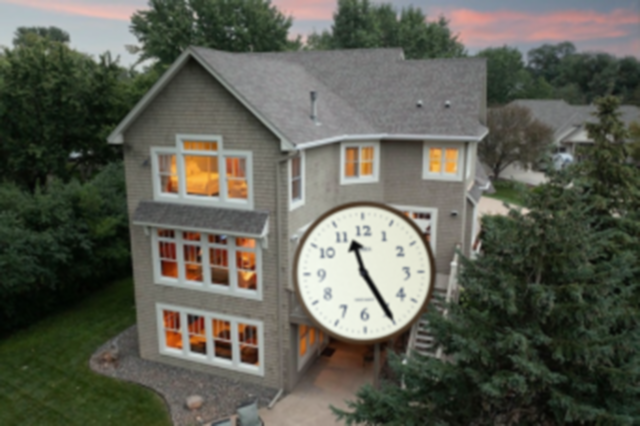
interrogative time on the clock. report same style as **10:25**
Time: **11:25**
